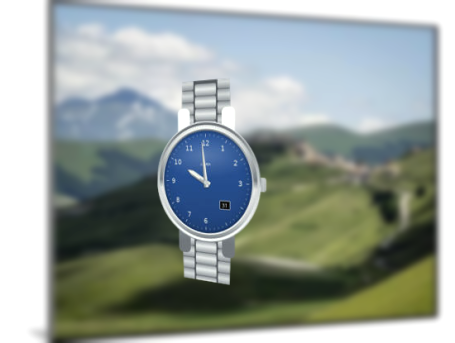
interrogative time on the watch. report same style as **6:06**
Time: **9:59**
